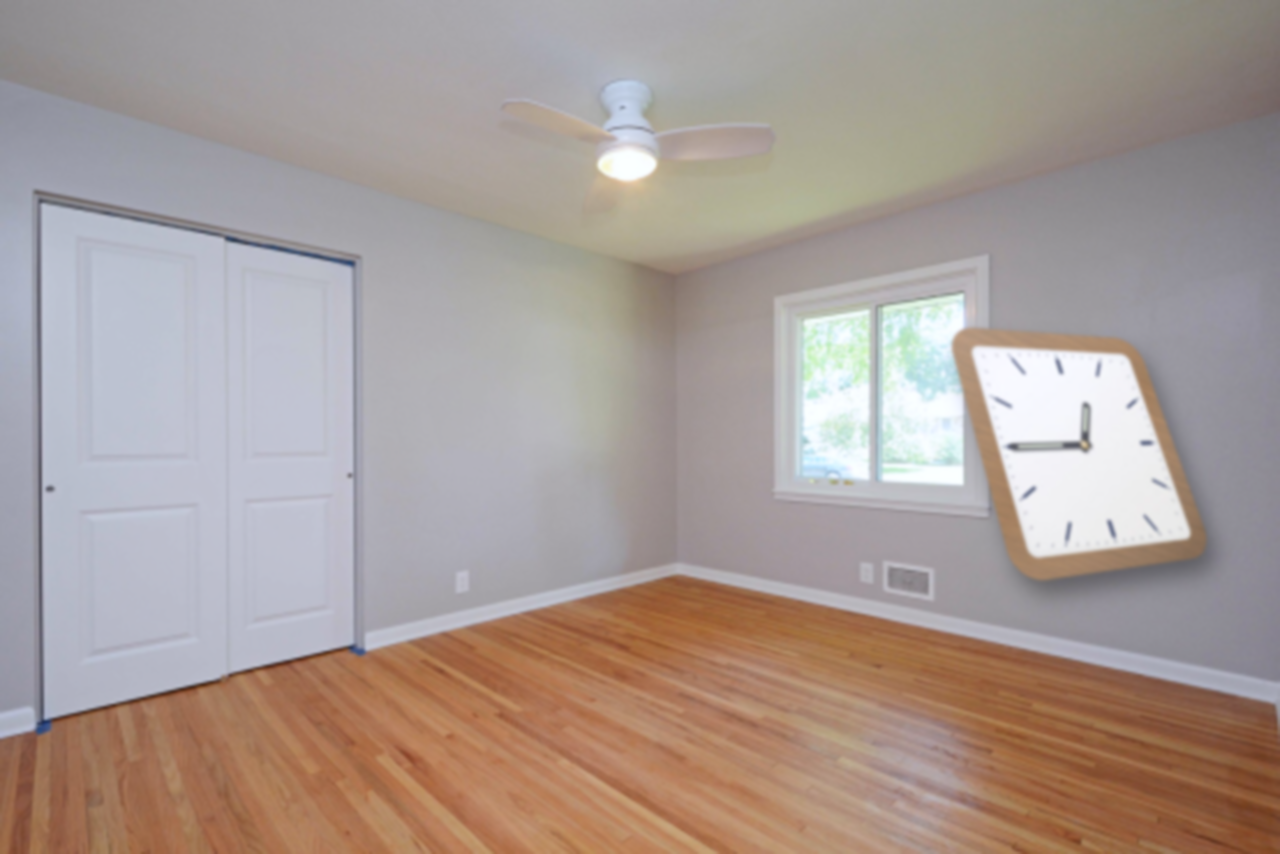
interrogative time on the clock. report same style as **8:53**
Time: **12:45**
